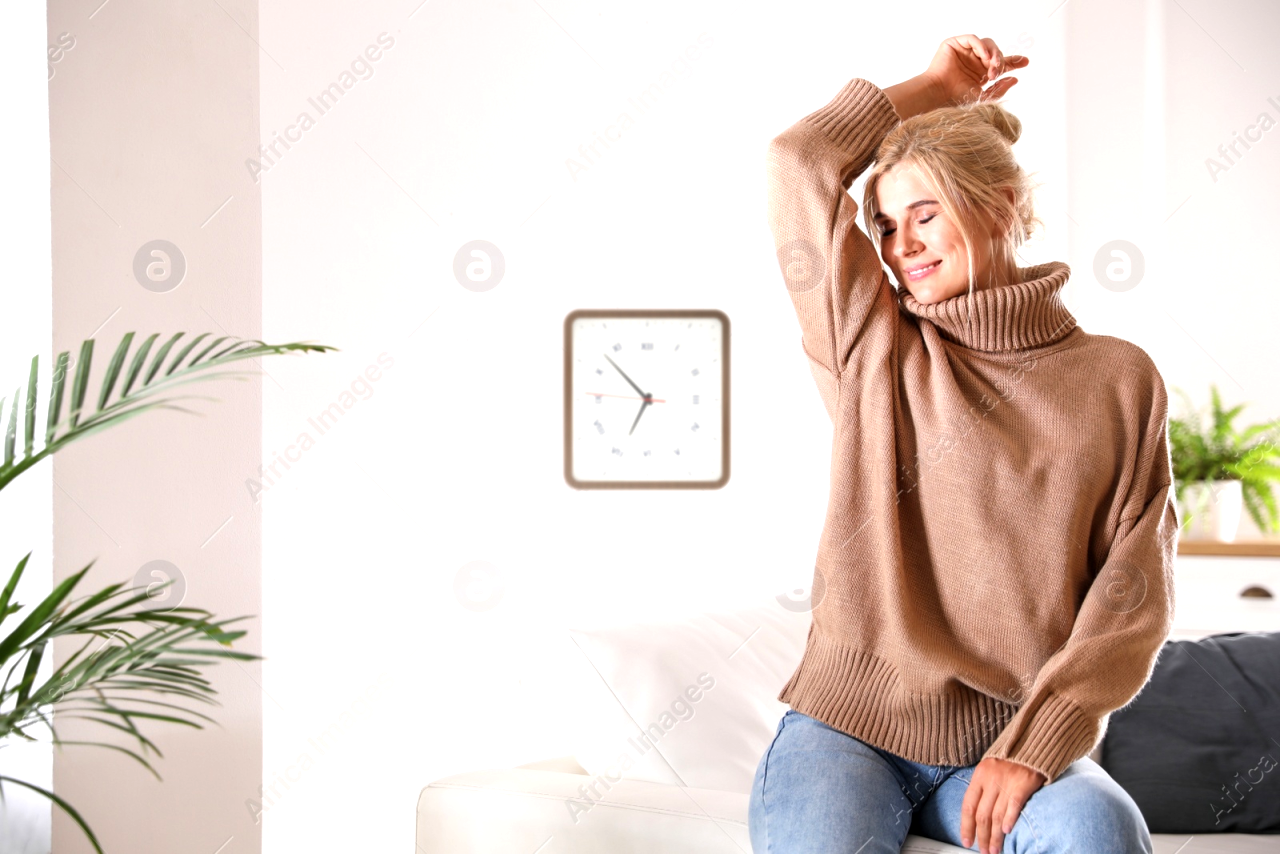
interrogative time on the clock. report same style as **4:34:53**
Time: **6:52:46**
